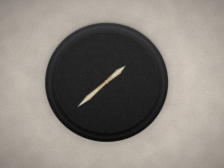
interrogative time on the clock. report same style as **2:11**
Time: **1:38**
